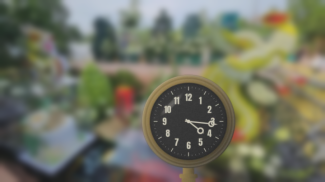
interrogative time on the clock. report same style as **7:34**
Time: **4:16**
